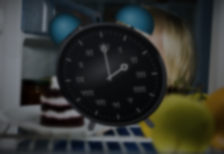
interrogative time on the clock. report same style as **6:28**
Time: **2:00**
